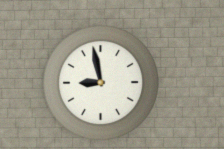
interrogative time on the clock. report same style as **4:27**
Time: **8:58**
